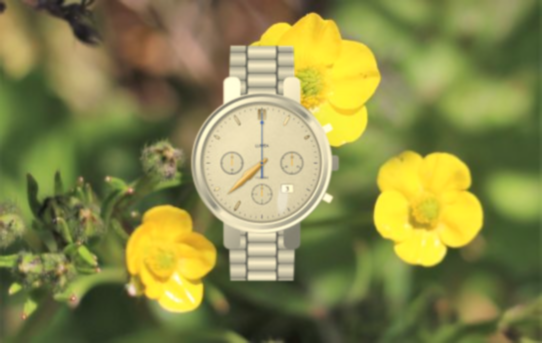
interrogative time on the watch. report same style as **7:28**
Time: **7:38**
